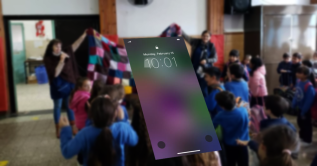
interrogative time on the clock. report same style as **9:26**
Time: **10:01**
